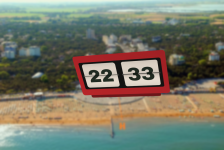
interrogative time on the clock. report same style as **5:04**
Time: **22:33**
